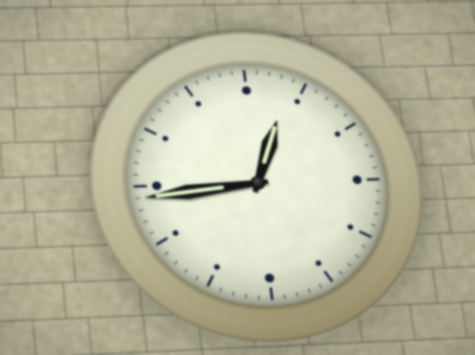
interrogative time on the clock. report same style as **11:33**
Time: **12:44**
